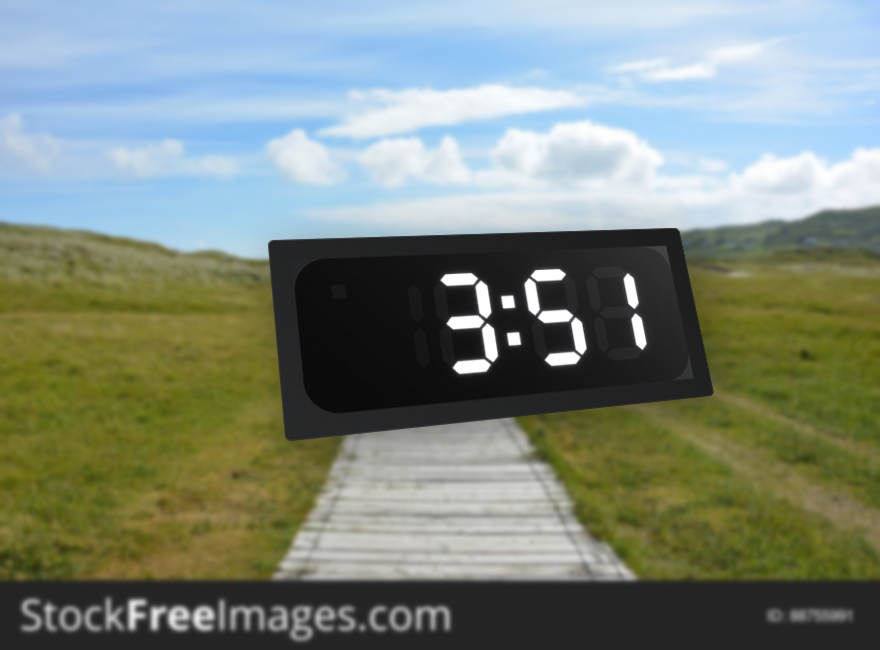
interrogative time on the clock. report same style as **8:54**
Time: **3:51**
